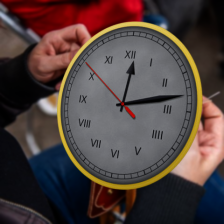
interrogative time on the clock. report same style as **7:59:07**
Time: **12:12:51**
